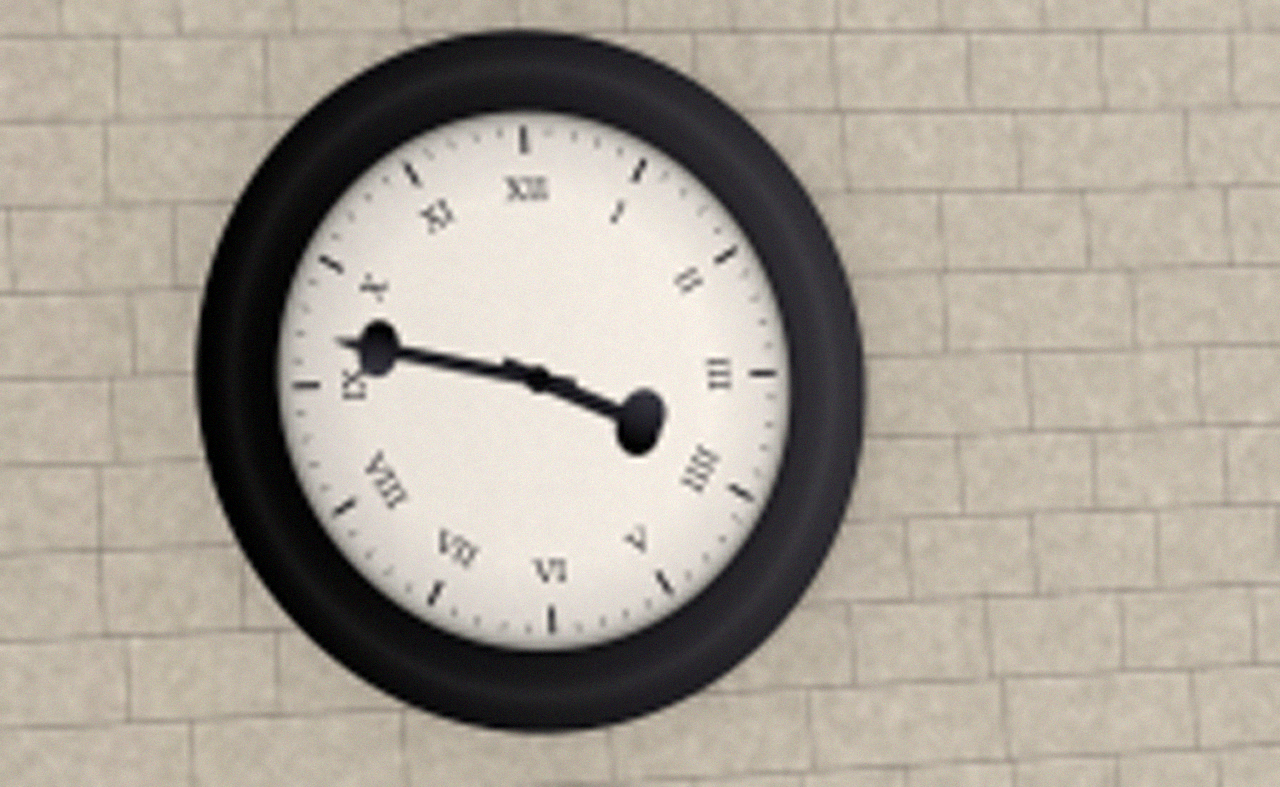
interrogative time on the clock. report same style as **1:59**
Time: **3:47**
